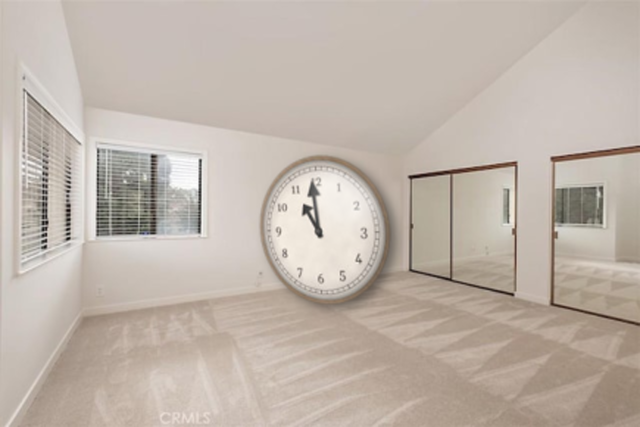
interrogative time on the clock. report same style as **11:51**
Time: **10:59**
